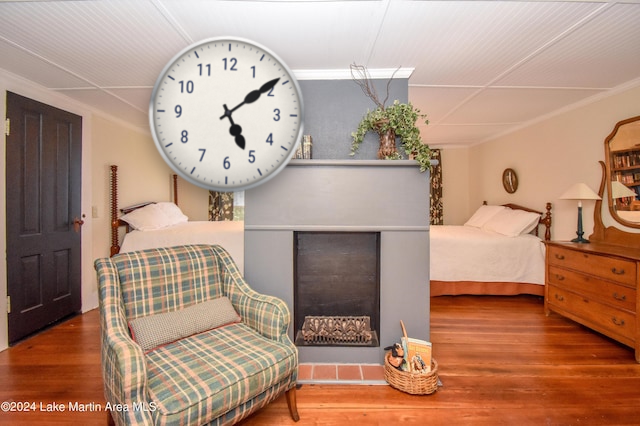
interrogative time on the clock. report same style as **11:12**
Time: **5:09**
